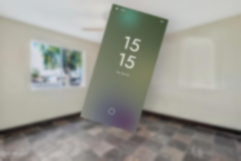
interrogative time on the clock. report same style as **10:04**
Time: **15:15**
